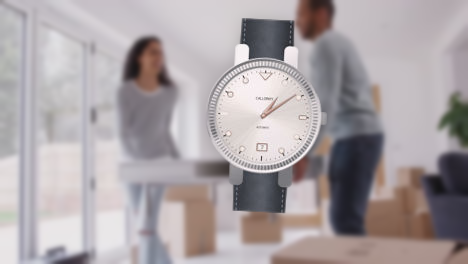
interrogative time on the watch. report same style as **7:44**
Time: **1:09**
